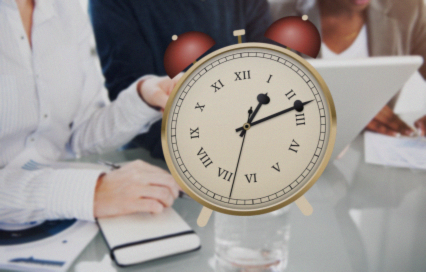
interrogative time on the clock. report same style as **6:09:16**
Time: **1:12:33**
